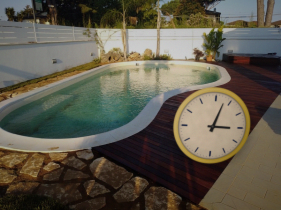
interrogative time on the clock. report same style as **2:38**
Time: **3:03**
